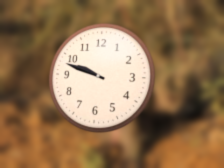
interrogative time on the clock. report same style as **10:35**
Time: **9:48**
